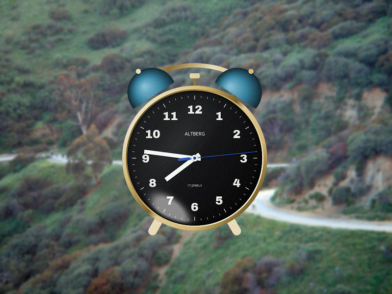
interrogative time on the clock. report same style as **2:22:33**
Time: **7:46:14**
